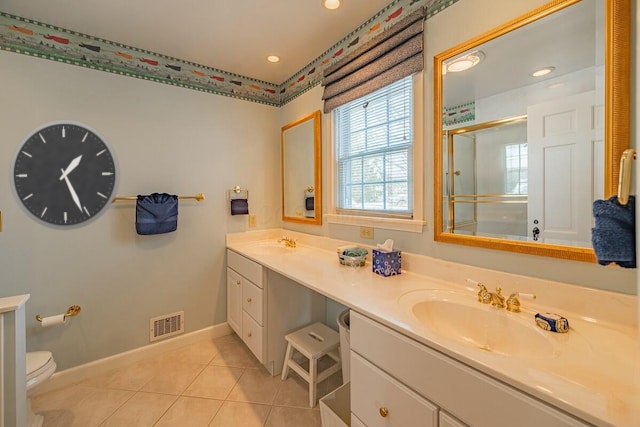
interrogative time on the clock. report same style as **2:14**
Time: **1:26**
